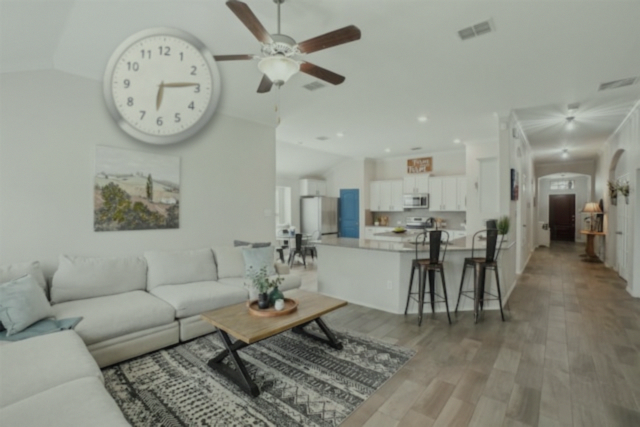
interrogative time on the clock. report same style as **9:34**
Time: **6:14**
